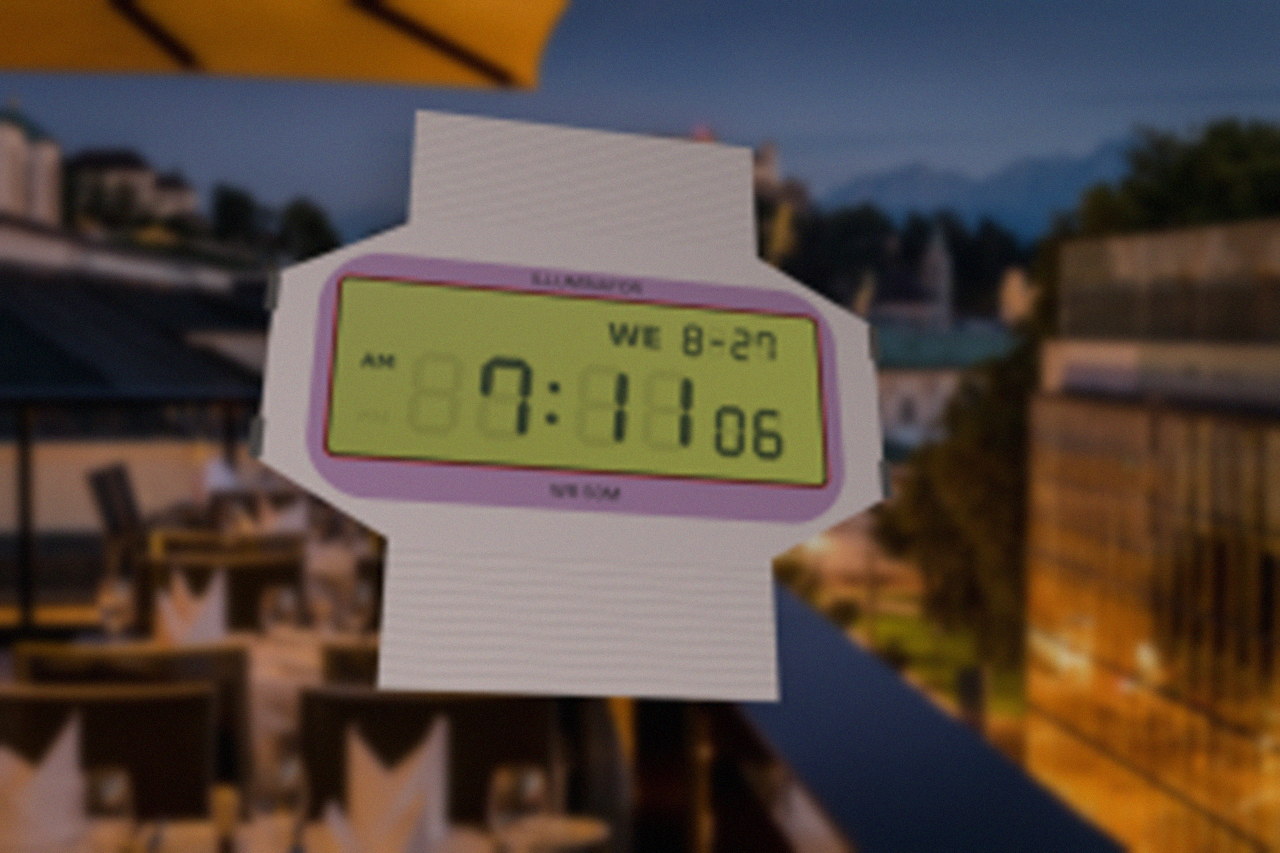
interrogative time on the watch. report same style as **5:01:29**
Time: **7:11:06**
